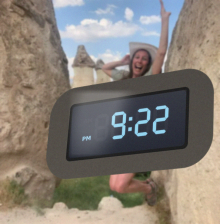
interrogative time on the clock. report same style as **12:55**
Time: **9:22**
